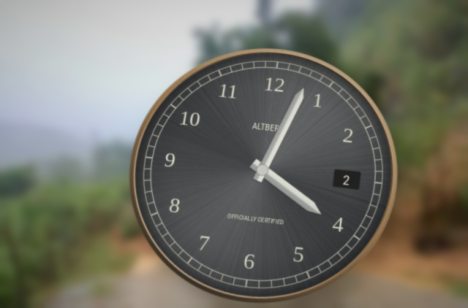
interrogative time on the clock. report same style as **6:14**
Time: **4:03**
